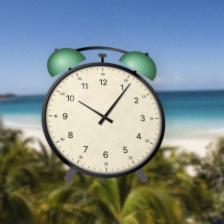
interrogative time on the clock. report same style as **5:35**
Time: **10:06**
